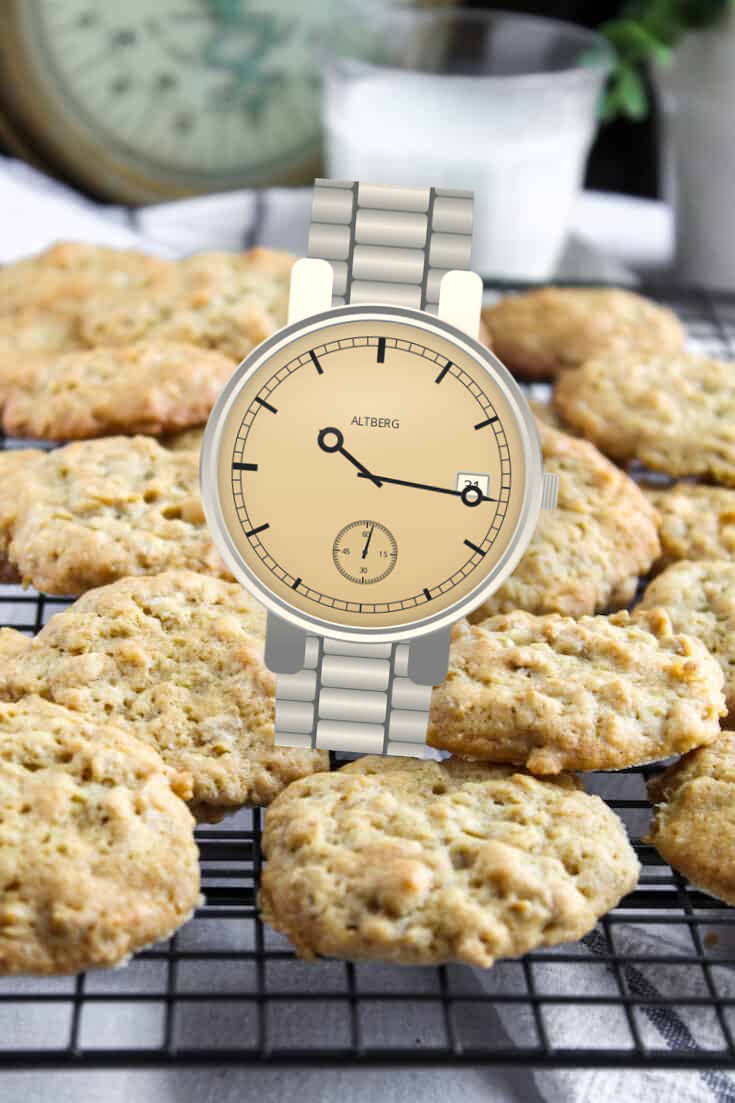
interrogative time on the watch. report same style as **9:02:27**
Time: **10:16:02**
